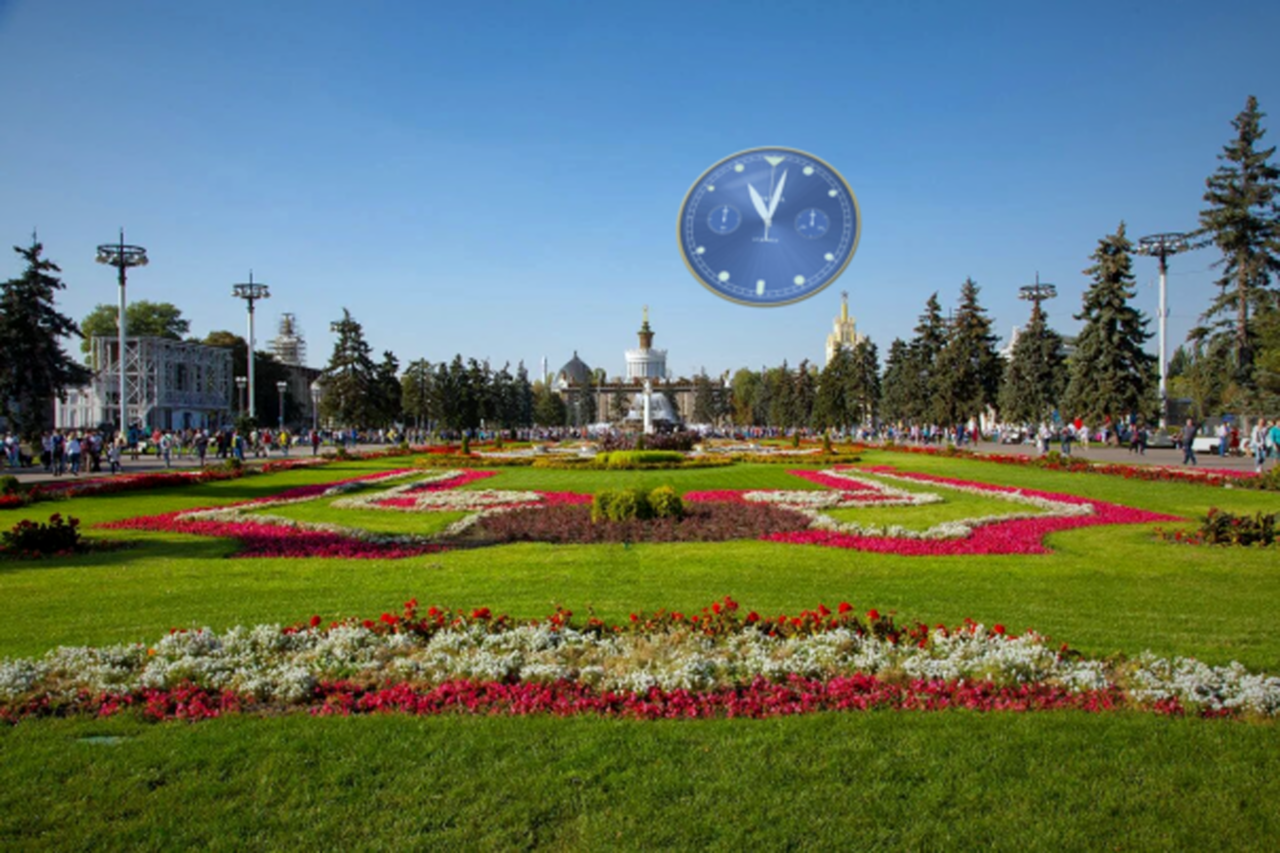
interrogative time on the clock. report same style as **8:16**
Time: **11:02**
